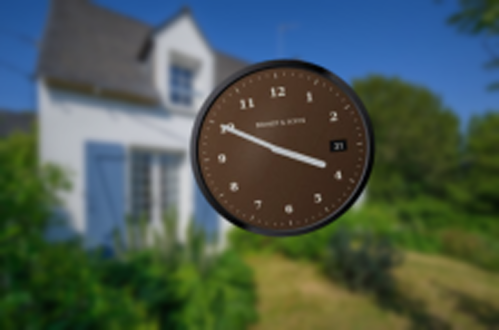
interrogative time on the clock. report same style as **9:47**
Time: **3:50**
